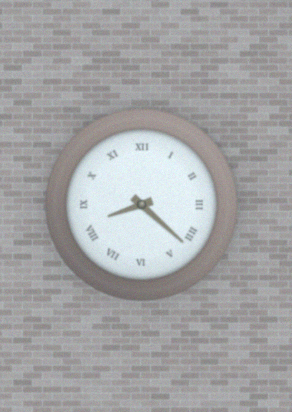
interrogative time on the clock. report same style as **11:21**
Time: **8:22**
